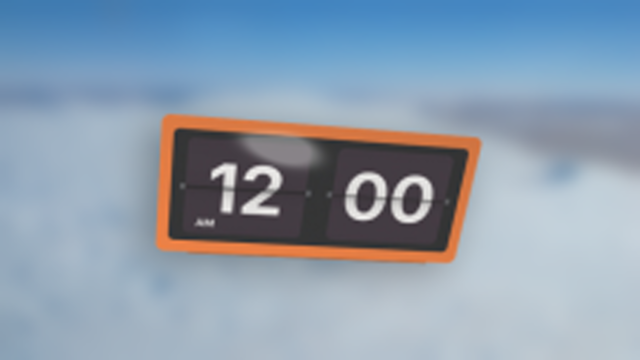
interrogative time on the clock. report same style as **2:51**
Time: **12:00**
